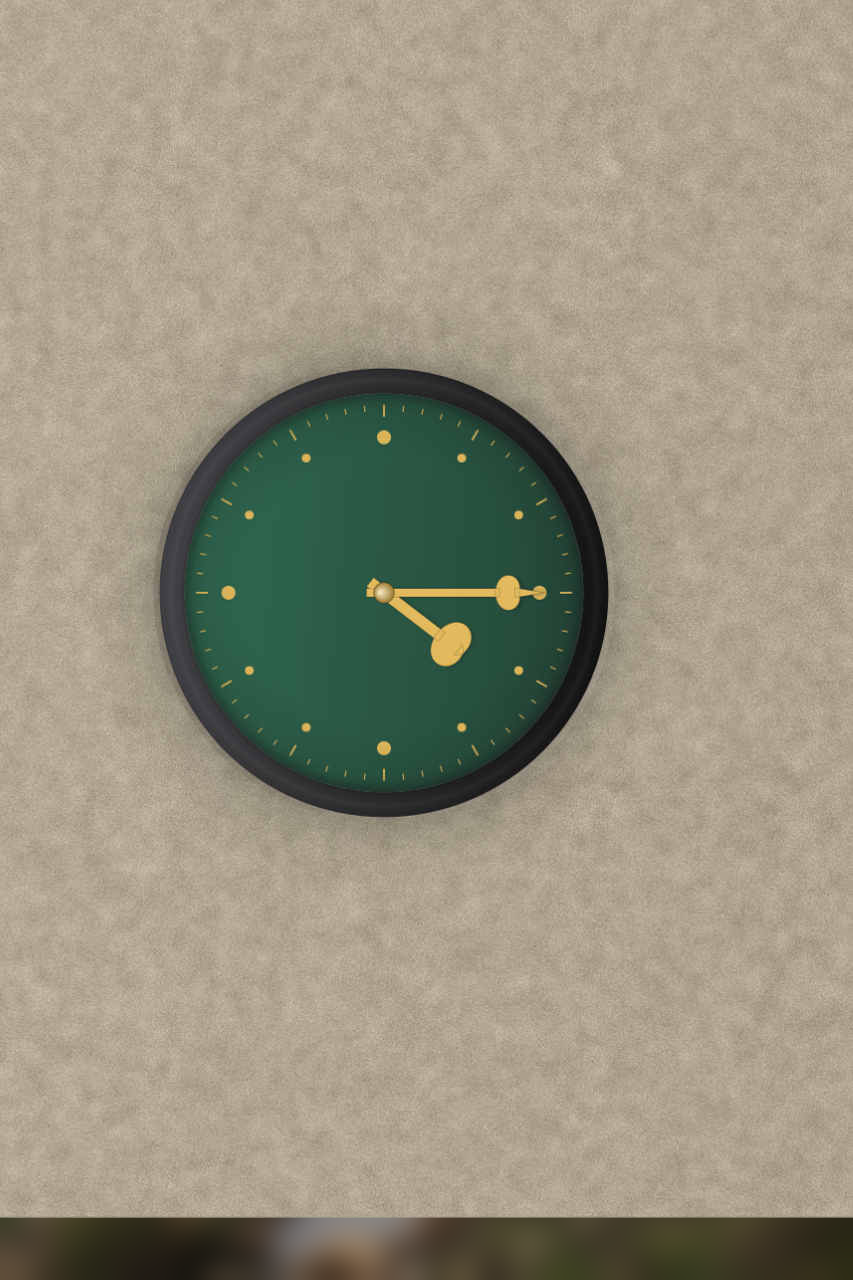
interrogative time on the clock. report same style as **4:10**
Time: **4:15**
